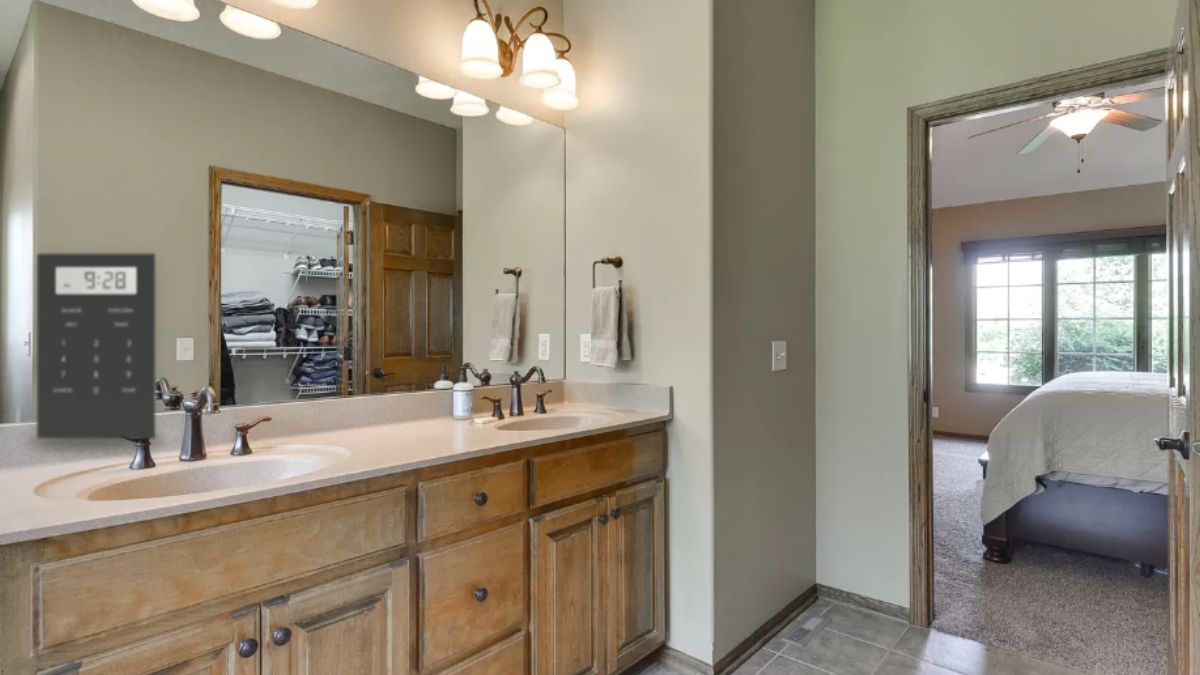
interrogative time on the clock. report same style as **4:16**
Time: **9:28**
